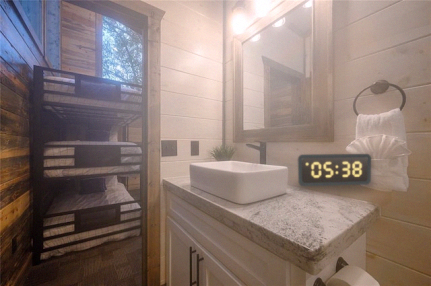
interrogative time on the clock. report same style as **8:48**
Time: **5:38**
